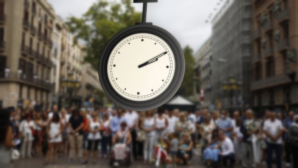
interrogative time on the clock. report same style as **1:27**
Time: **2:10**
